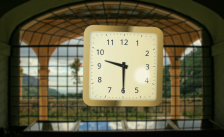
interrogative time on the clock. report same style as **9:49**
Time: **9:30**
